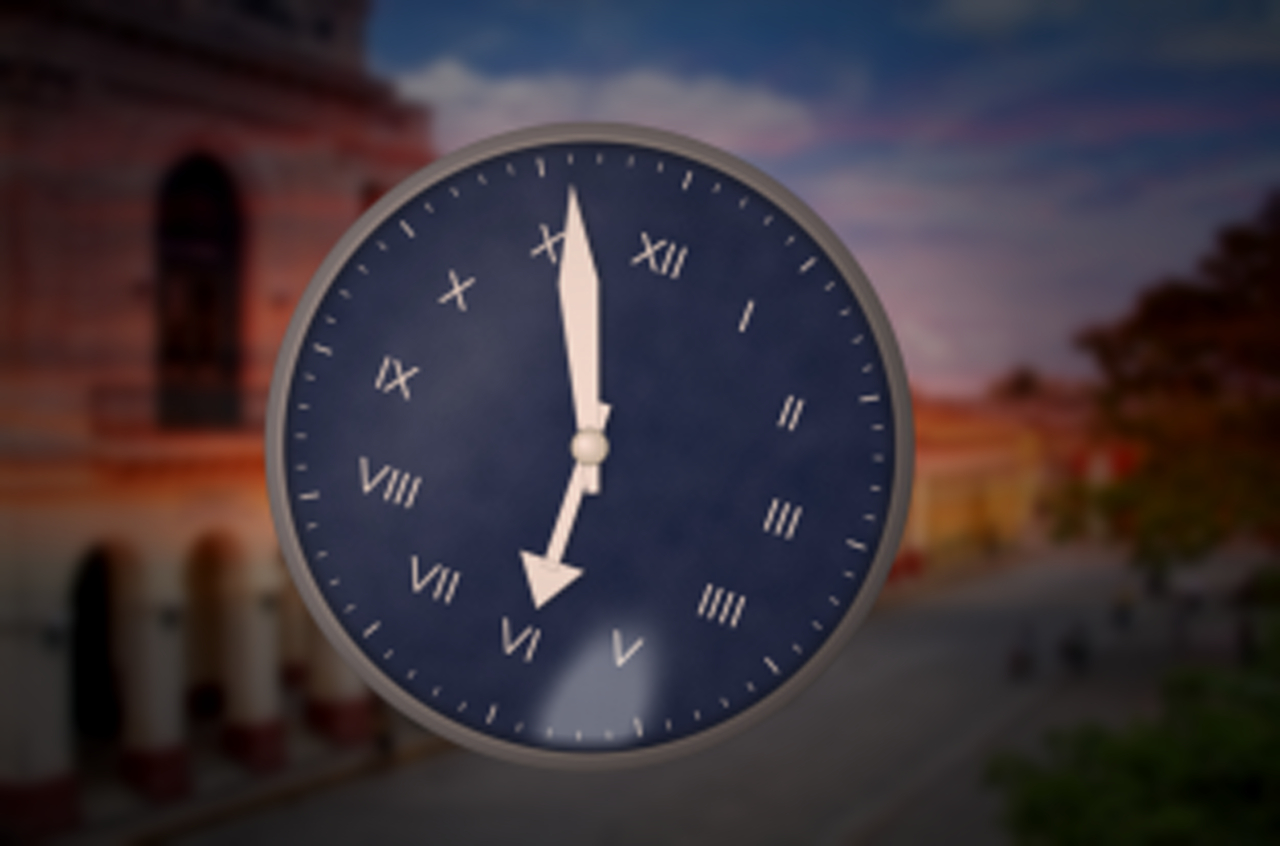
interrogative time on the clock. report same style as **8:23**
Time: **5:56**
